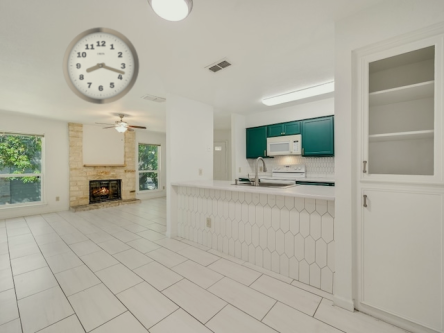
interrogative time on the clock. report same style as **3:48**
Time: **8:18**
